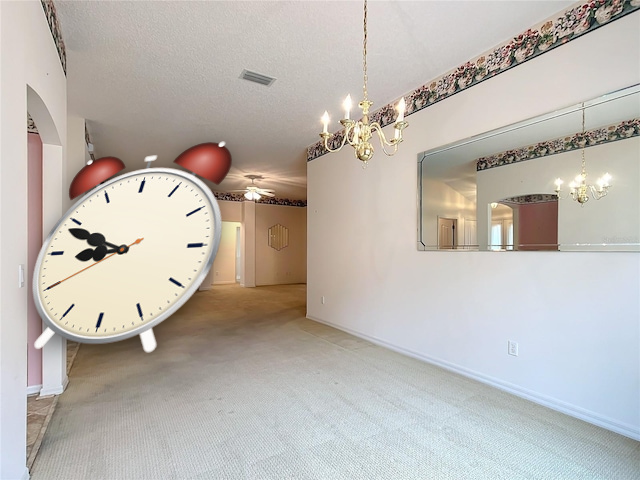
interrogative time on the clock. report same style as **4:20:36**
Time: **8:48:40**
